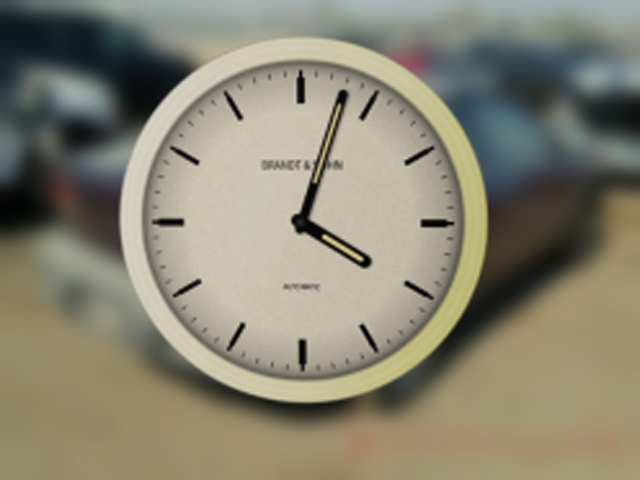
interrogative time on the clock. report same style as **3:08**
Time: **4:03**
